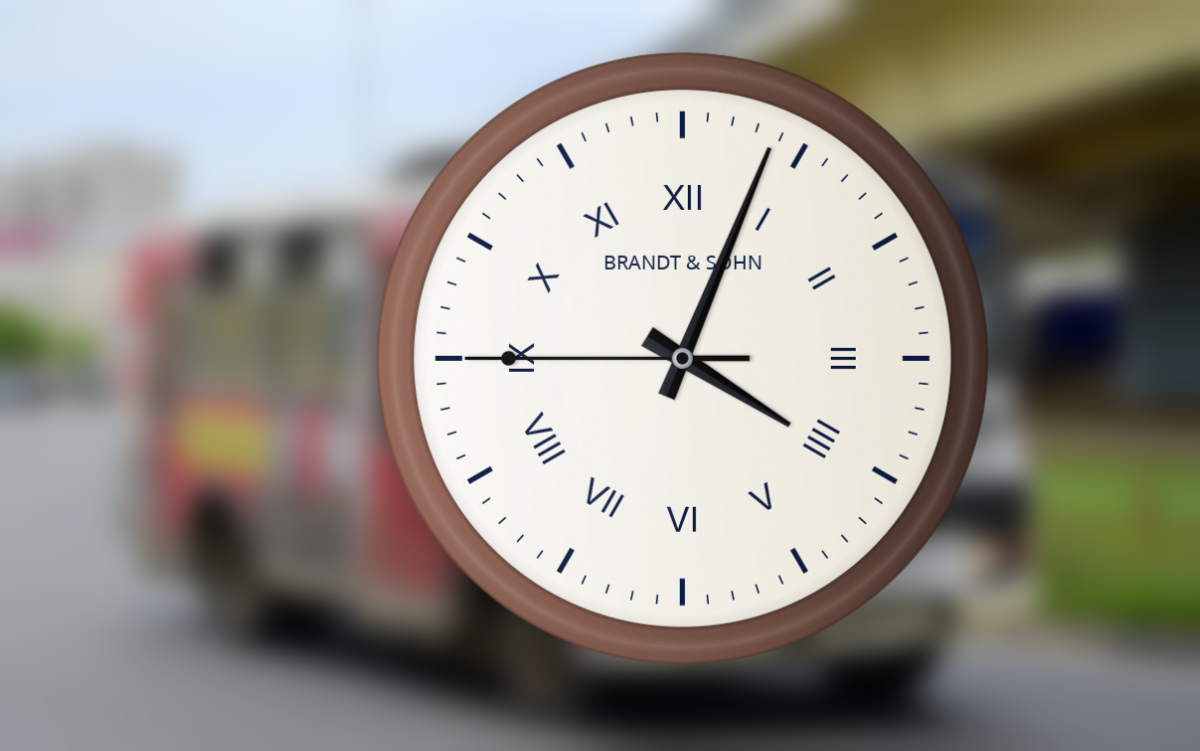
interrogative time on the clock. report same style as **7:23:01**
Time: **4:03:45**
